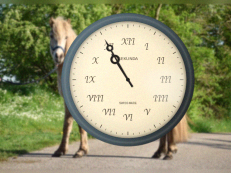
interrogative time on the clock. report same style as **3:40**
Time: **10:55**
